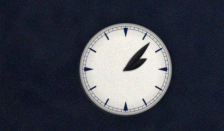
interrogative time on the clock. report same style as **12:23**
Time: **2:07**
